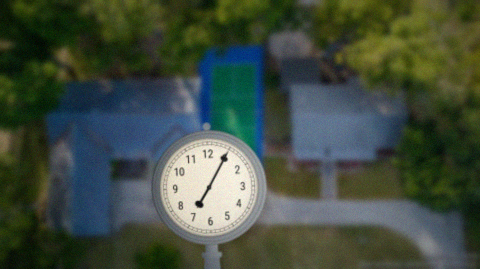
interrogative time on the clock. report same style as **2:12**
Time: **7:05**
